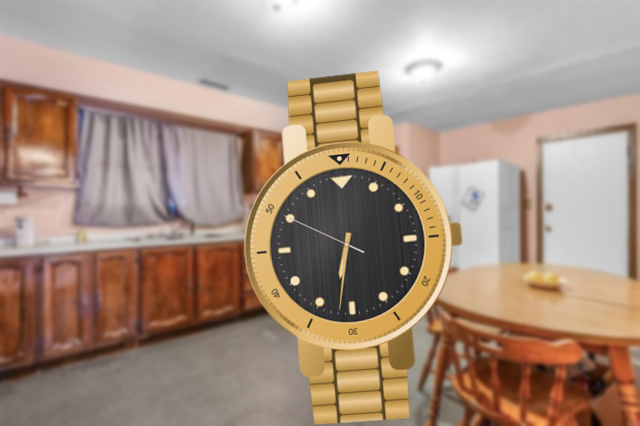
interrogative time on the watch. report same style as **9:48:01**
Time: **6:31:50**
